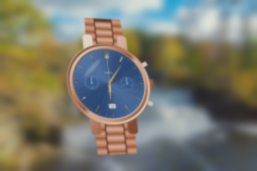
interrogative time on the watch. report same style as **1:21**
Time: **6:06**
